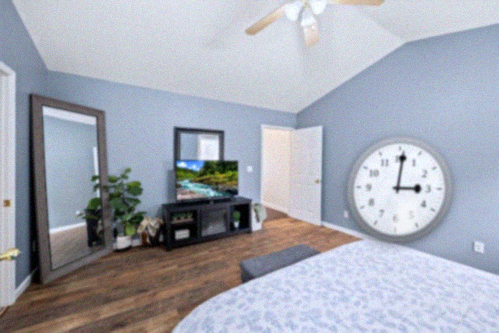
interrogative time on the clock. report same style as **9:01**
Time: **3:01**
